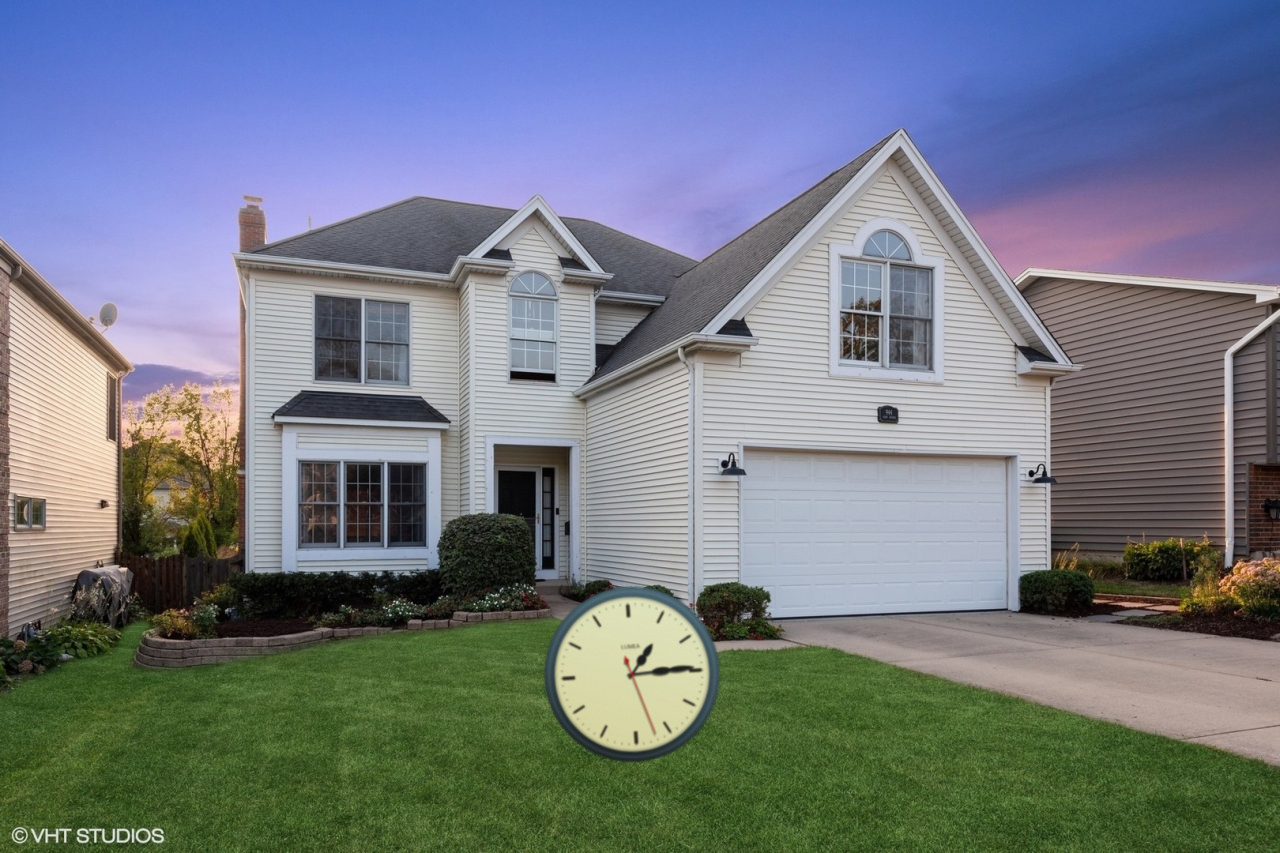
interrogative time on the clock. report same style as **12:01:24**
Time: **1:14:27**
